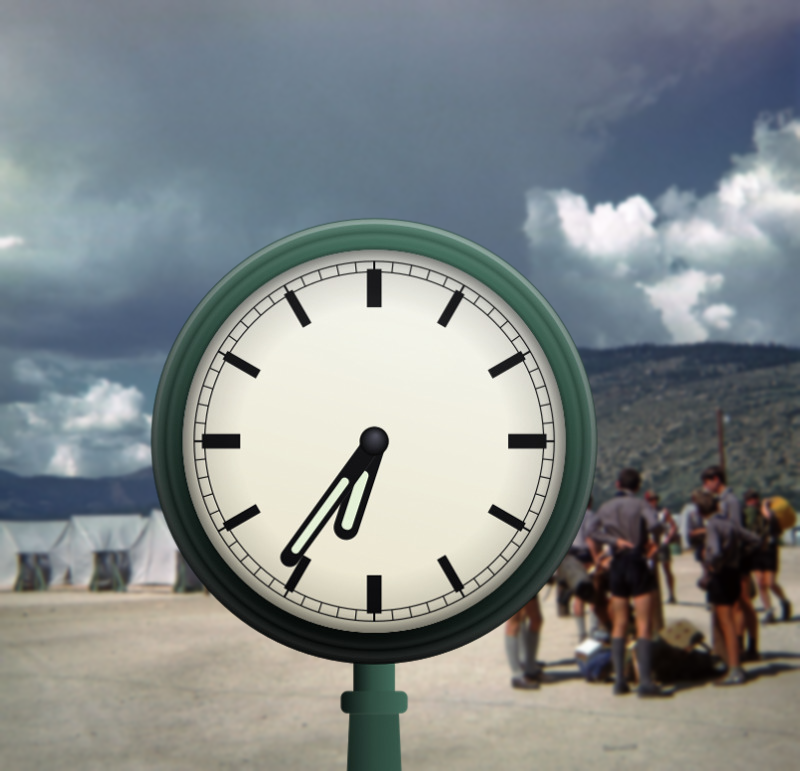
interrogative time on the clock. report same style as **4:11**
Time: **6:36**
